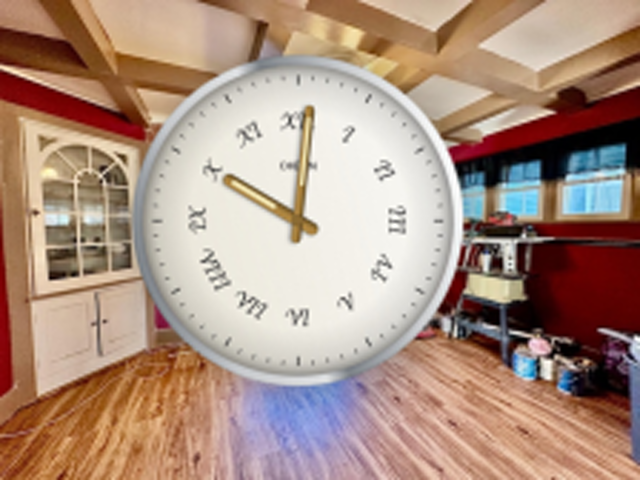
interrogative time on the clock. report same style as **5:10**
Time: **10:01**
